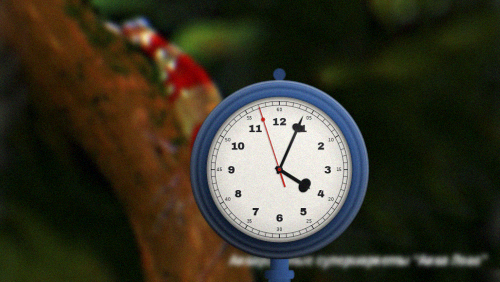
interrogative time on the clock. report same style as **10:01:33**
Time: **4:03:57**
